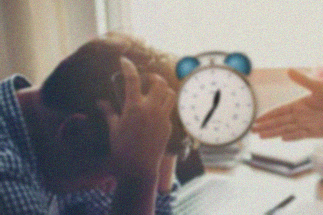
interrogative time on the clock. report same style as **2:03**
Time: **12:36**
